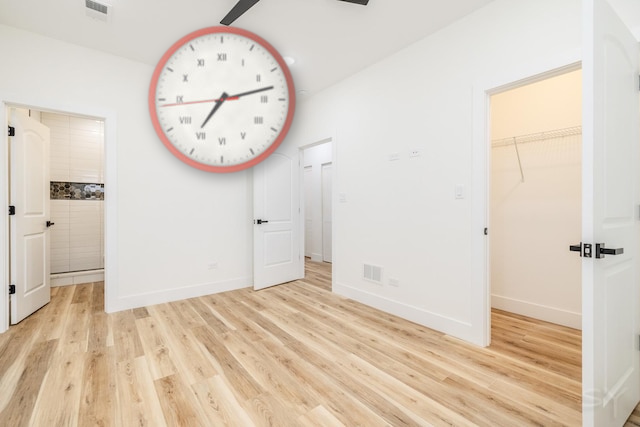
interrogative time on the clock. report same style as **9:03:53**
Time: **7:12:44**
